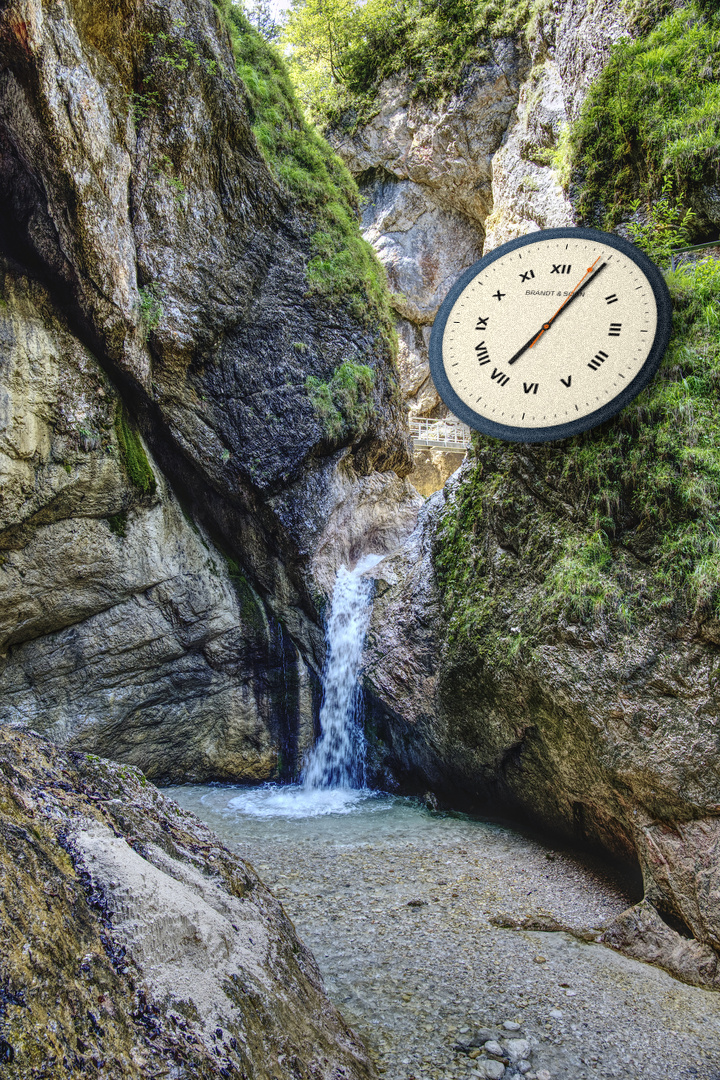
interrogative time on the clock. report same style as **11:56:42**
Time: **7:05:04**
